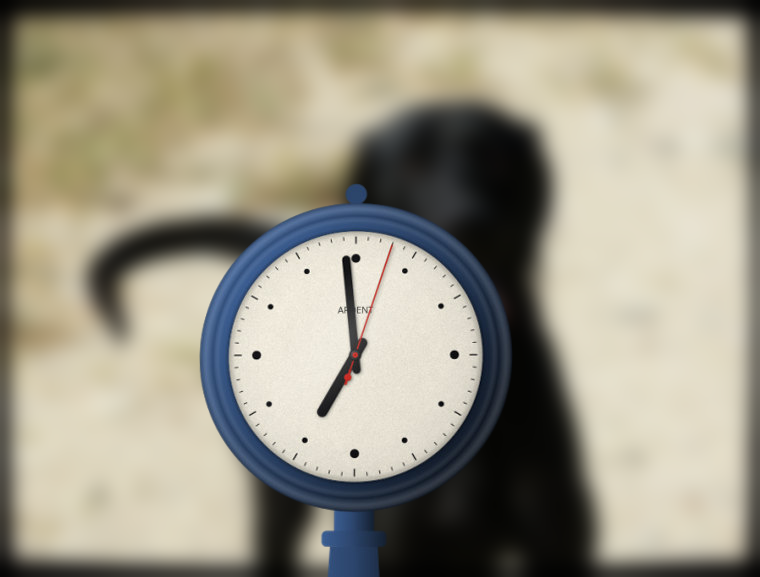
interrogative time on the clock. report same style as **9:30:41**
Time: **6:59:03**
